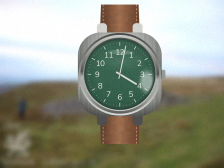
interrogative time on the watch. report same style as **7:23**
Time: **4:02**
